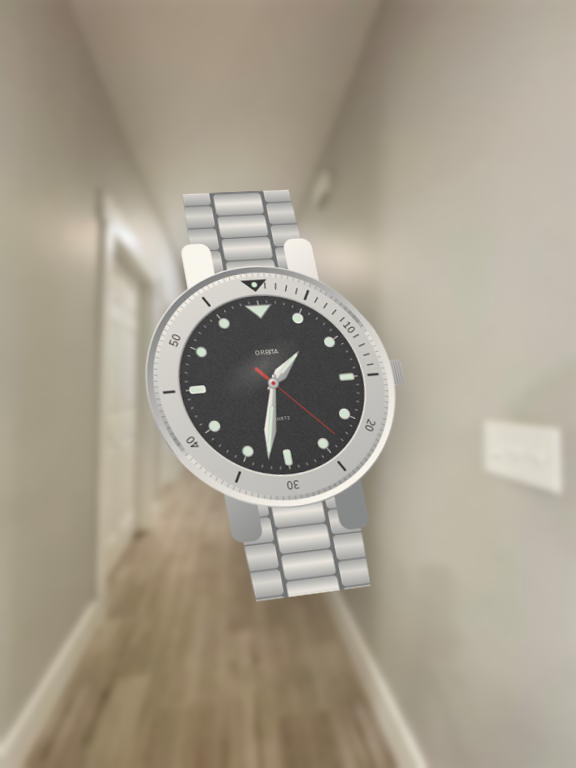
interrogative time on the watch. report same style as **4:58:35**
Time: **1:32:23**
